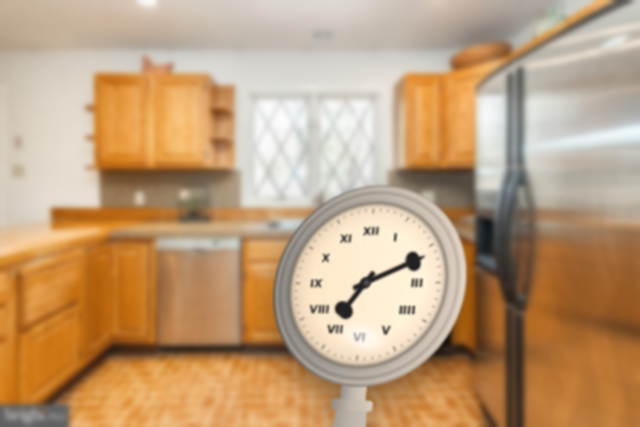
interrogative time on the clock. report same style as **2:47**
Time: **7:11**
